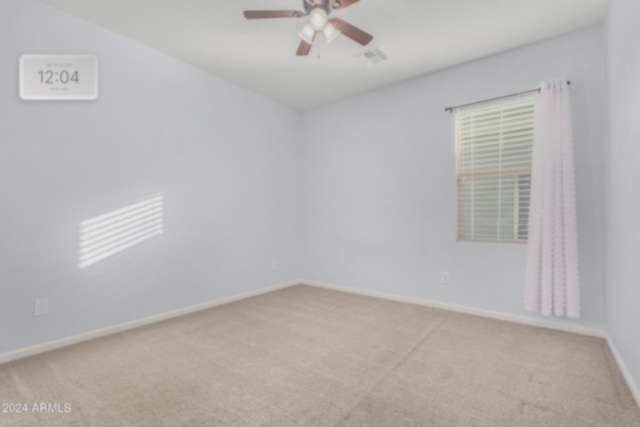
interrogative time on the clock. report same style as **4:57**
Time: **12:04**
